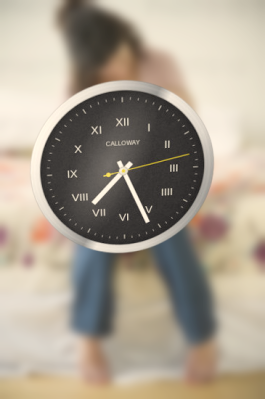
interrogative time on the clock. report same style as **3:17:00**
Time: **7:26:13**
